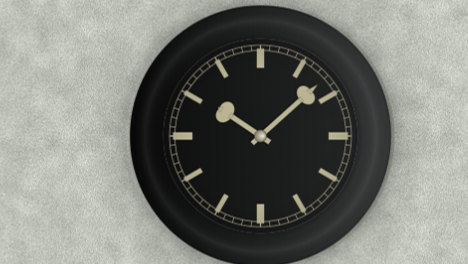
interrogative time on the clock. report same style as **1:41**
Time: **10:08**
